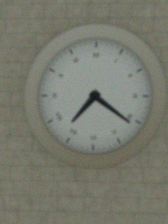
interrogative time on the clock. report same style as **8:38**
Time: **7:21**
